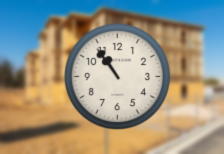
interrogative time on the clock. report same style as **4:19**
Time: **10:54**
